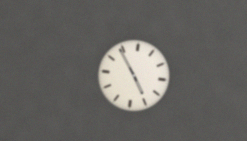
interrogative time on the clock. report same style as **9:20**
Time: **4:54**
